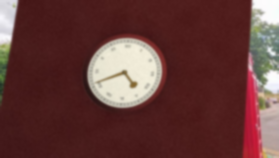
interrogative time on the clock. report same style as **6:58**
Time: **4:41**
